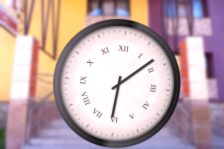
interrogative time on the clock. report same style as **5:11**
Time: **6:08**
